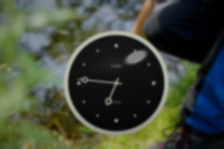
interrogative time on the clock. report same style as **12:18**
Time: **6:46**
